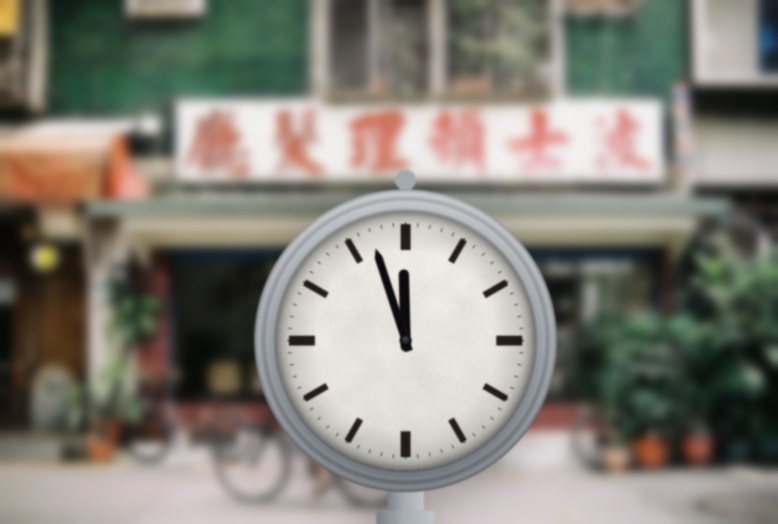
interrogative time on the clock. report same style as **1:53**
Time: **11:57**
